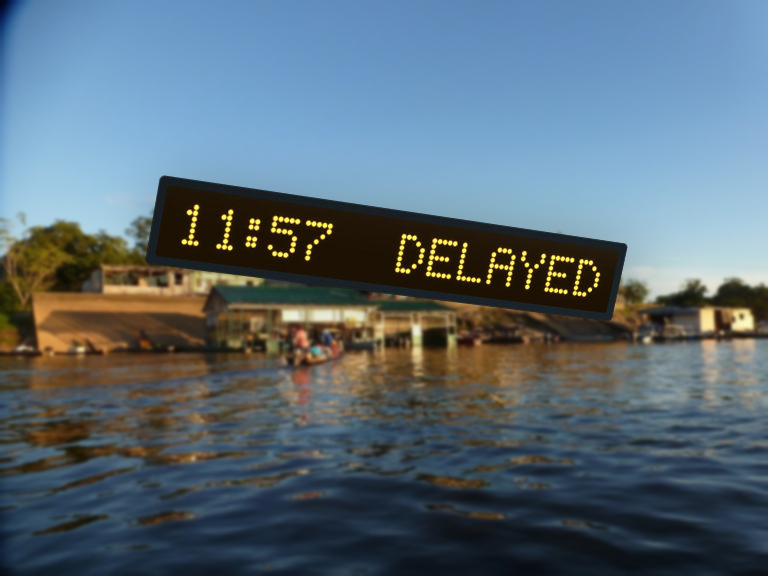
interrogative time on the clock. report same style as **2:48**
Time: **11:57**
